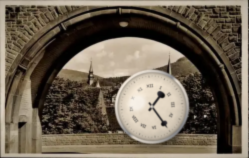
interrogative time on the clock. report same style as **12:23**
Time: **1:25**
